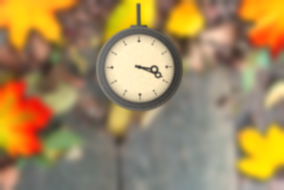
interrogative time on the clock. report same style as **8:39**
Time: **3:19**
